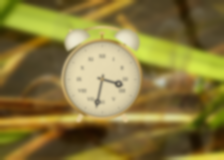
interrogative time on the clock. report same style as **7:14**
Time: **3:32**
